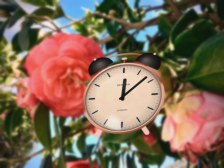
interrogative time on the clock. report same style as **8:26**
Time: **12:08**
